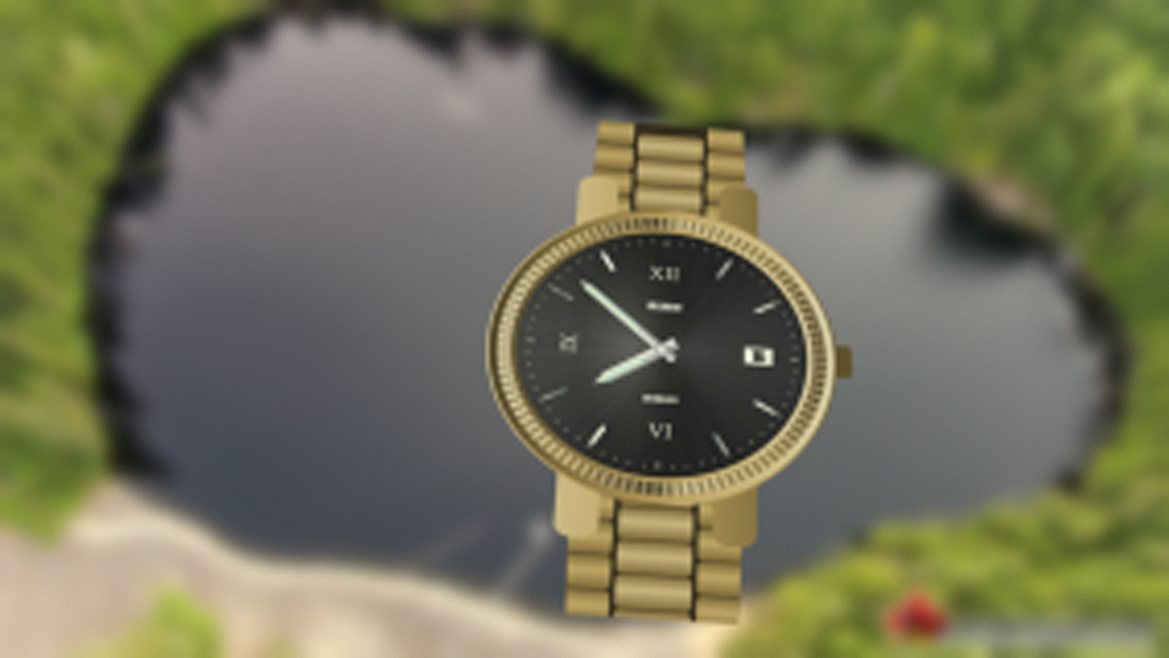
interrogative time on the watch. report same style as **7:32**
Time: **7:52**
